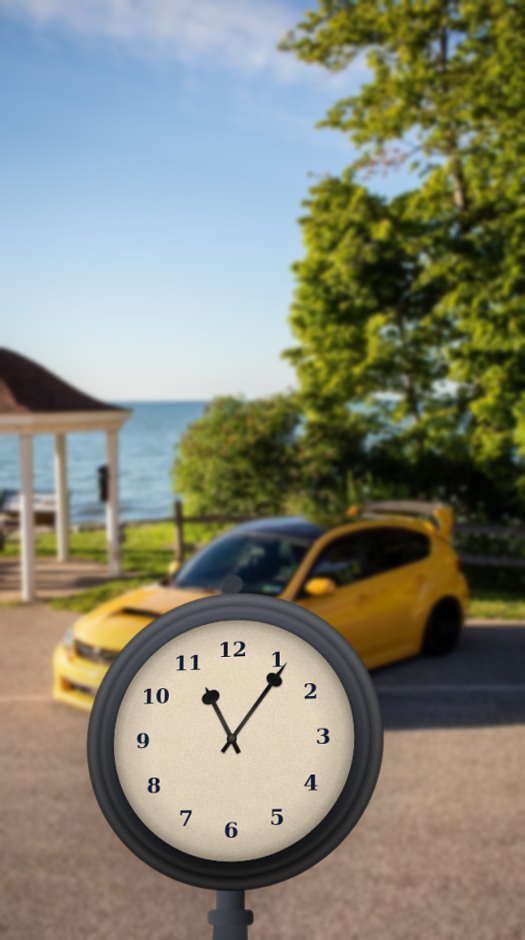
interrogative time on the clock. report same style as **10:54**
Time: **11:06**
